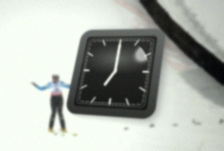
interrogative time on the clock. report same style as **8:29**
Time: **7:00**
